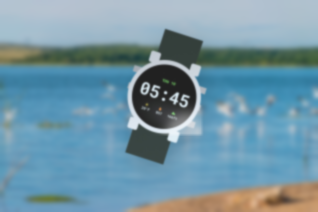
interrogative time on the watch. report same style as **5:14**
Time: **5:45**
